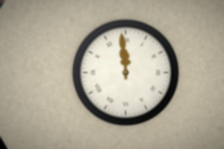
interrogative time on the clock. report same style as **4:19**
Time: **11:59**
